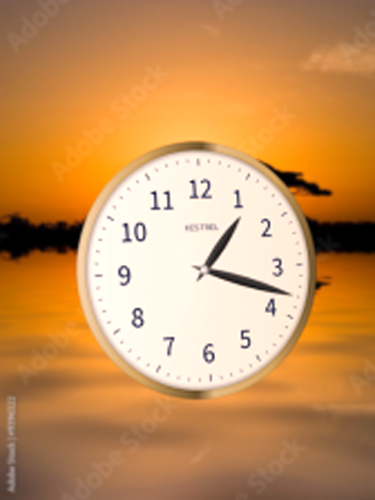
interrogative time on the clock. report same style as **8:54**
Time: **1:18**
